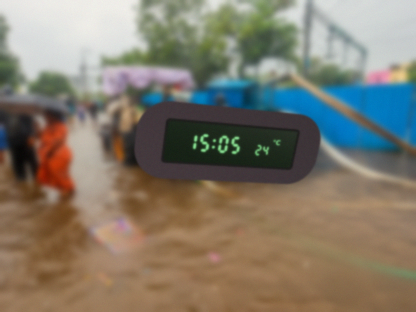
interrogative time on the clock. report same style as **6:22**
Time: **15:05**
